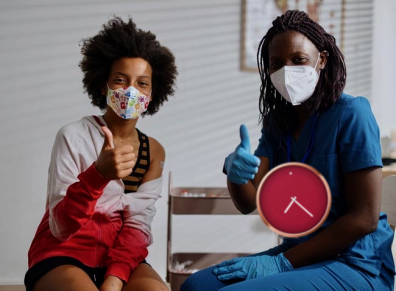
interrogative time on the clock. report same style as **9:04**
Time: **7:23**
